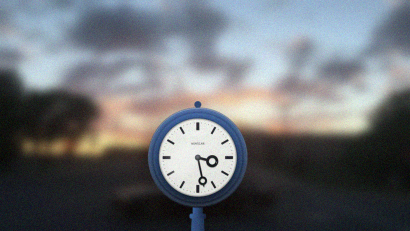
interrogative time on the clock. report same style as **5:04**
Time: **3:28**
